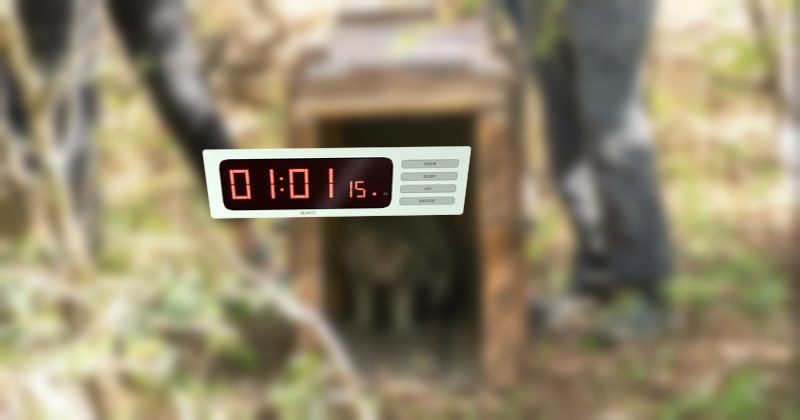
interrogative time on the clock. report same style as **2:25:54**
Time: **1:01:15**
